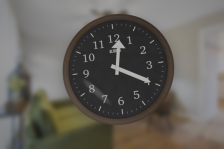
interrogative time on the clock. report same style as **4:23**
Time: **12:20**
